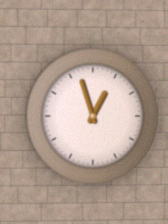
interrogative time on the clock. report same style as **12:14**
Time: **12:57**
